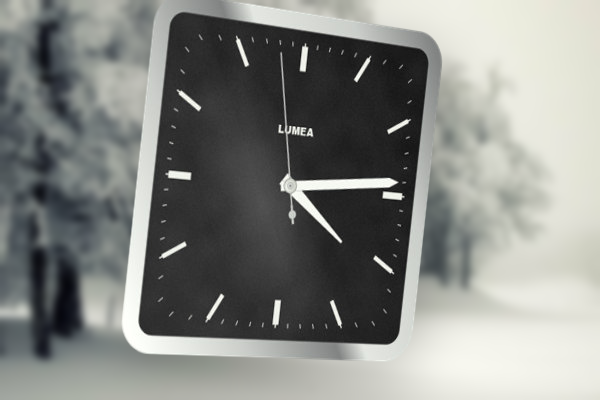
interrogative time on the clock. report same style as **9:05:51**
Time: **4:13:58**
